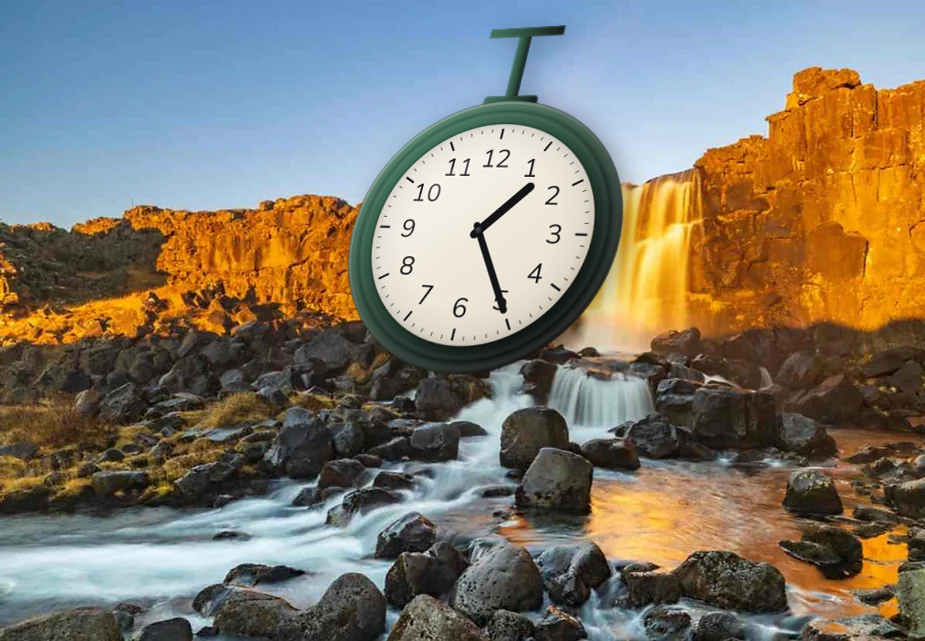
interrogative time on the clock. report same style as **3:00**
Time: **1:25**
